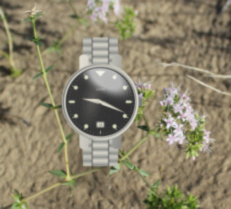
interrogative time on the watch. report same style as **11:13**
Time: **9:19**
